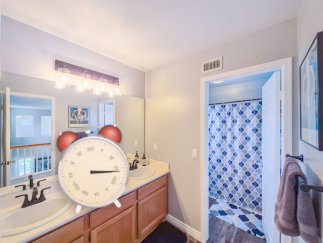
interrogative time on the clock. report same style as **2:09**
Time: **3:16**
